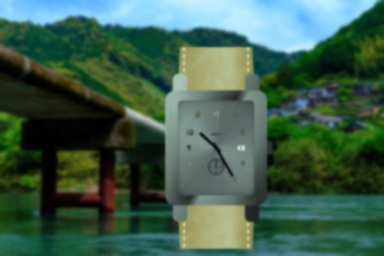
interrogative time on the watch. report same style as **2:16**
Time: **10:25**
